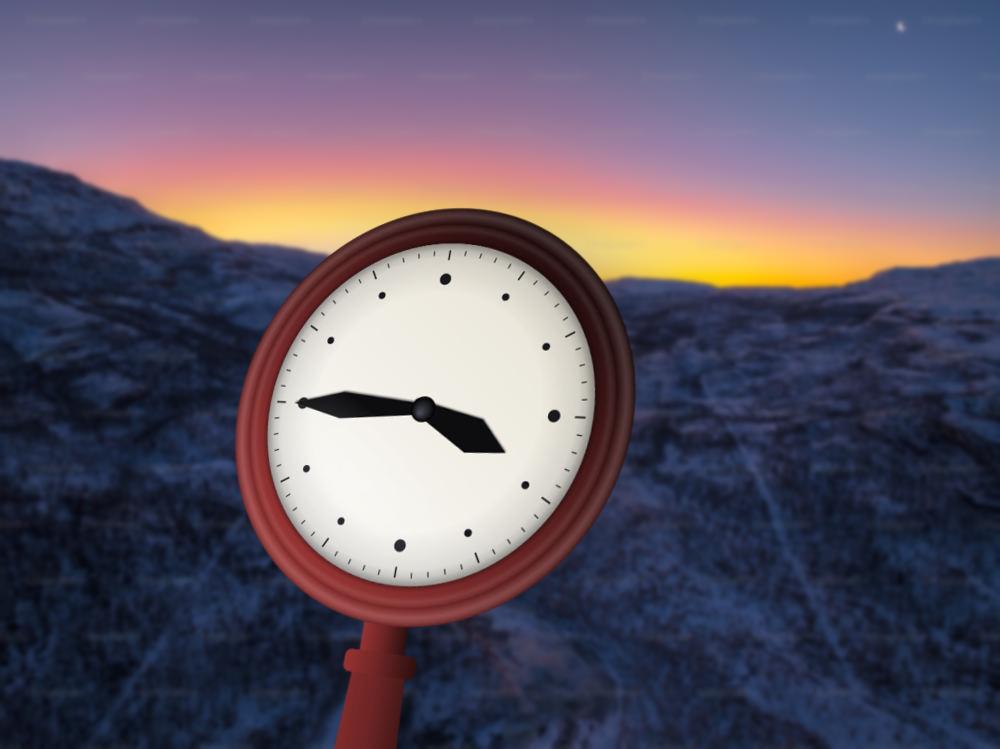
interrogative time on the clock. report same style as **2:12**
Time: **3:45**
